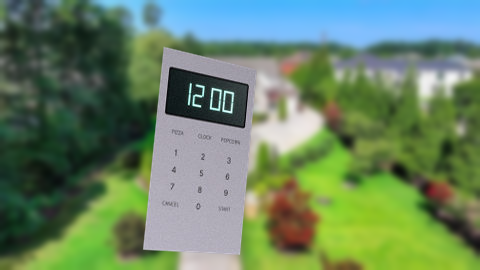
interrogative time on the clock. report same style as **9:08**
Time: **12:00**
